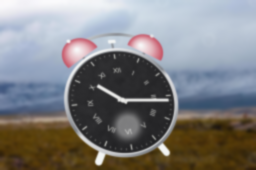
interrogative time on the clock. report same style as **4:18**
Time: **10:16**
